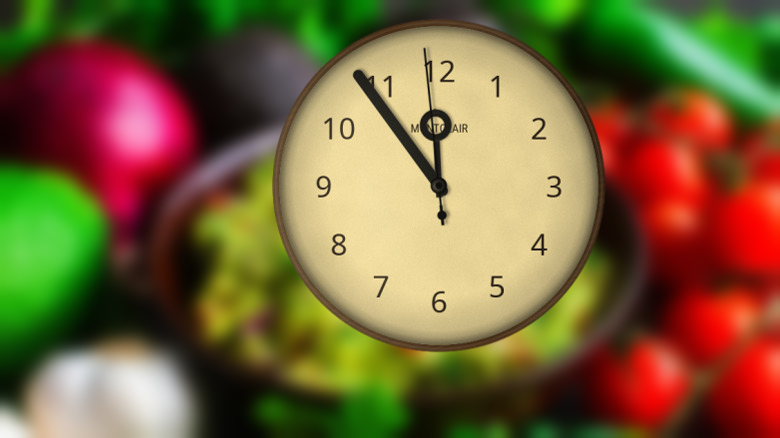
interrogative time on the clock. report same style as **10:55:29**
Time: **11:53:59**
